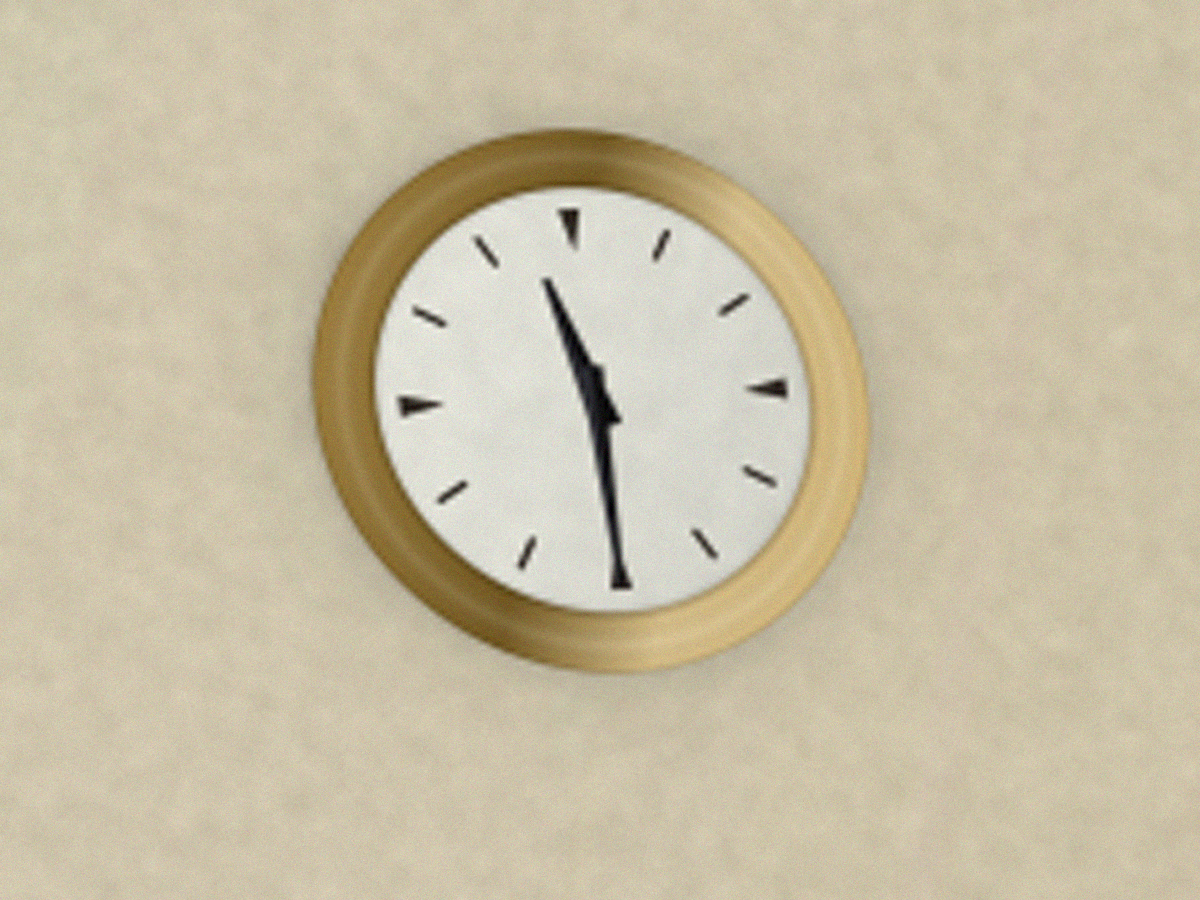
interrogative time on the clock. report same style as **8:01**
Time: **11:30**
